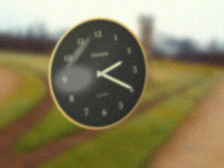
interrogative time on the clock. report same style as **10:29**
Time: **2:20**
